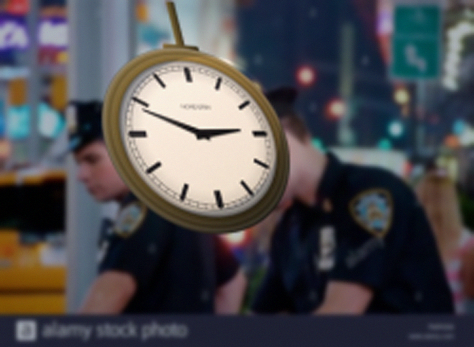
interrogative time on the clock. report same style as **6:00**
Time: **2:49**
